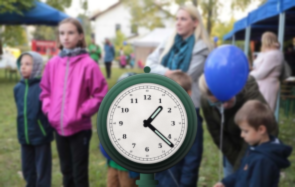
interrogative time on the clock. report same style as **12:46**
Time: **1:22**
